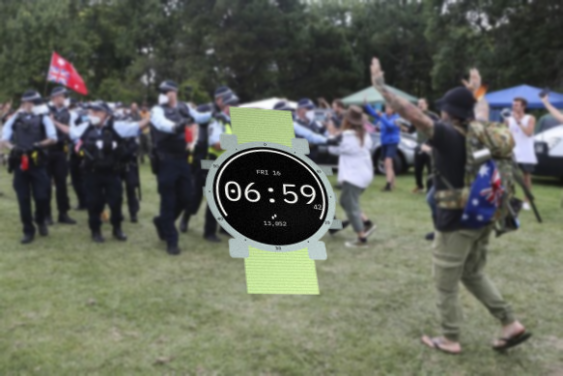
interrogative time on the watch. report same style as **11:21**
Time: **6:59**
